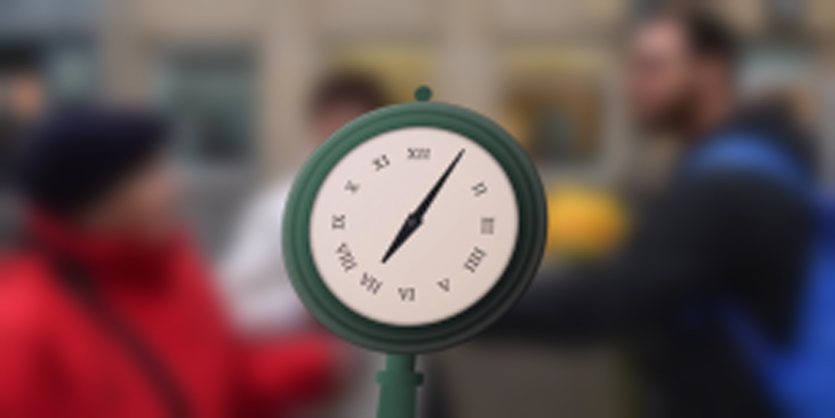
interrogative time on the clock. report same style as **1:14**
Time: **7:05**
